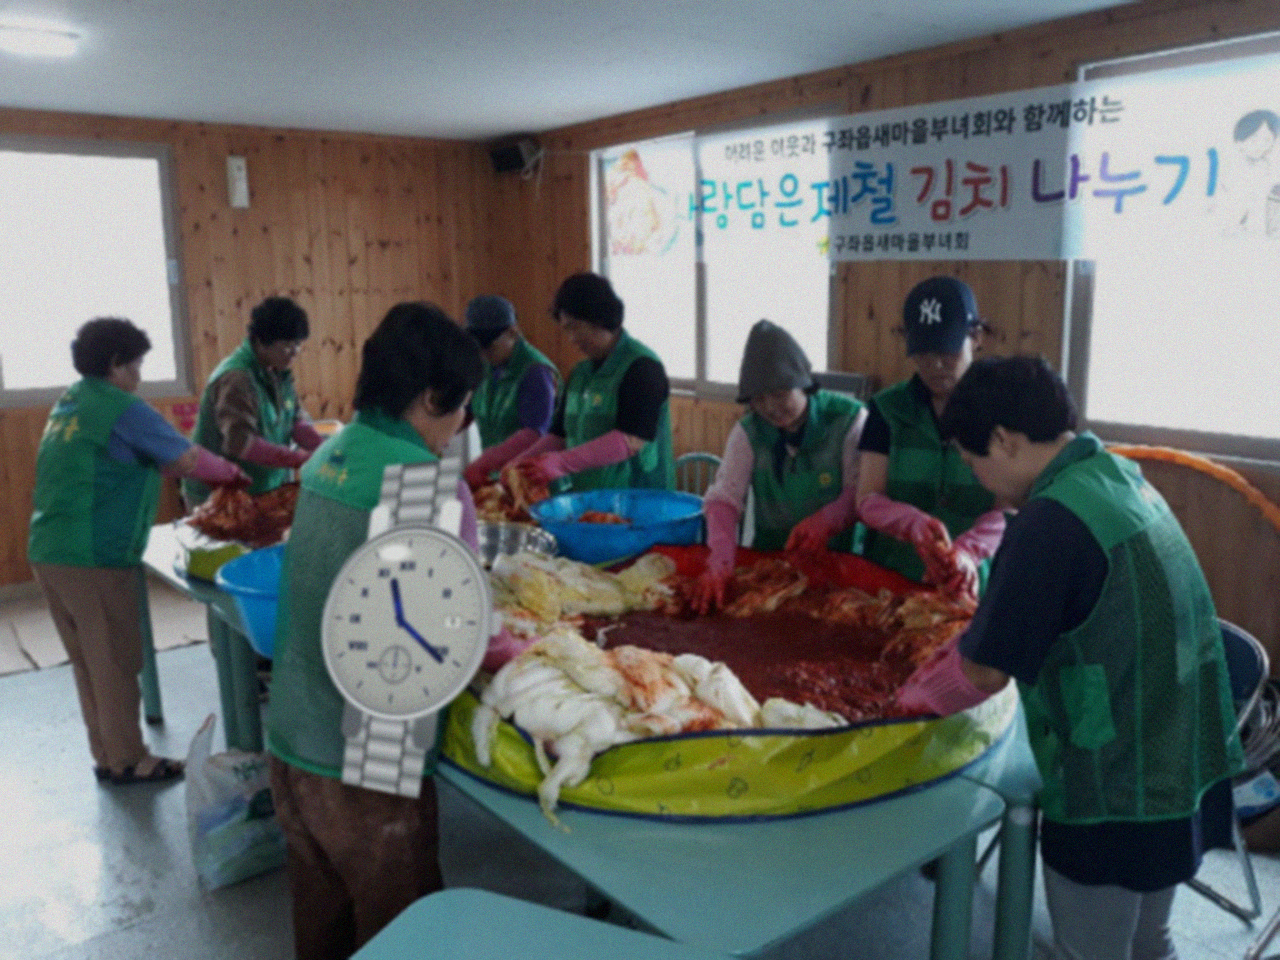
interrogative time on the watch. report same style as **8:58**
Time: **11:21**
